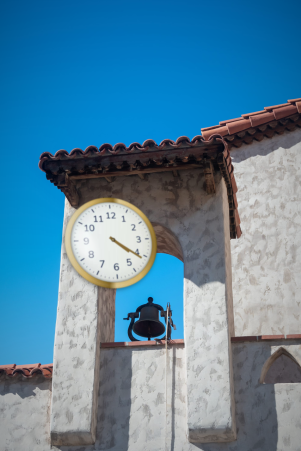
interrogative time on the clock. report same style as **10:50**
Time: **4:21**
